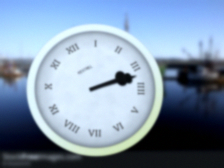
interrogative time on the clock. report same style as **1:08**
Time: **3:17**
